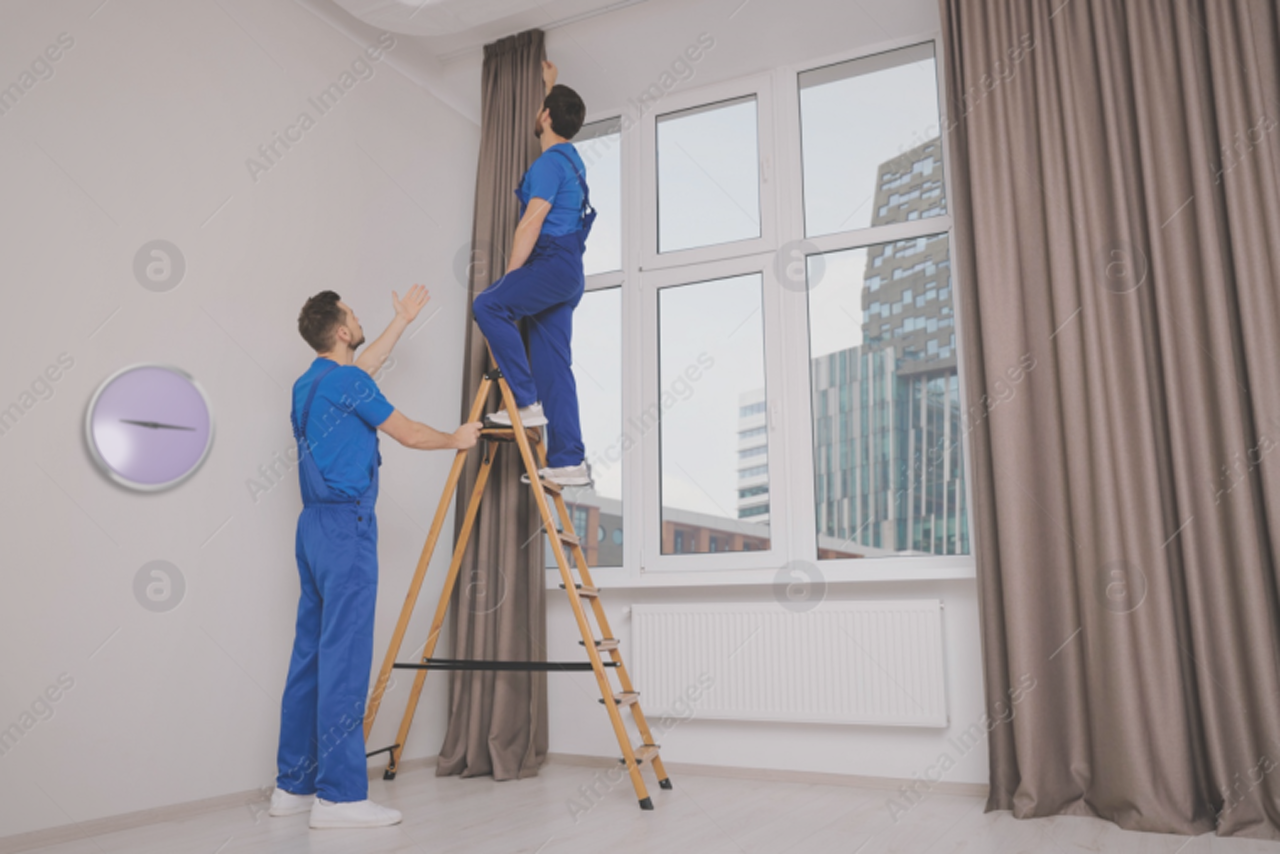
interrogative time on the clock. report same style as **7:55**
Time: **9:16**
